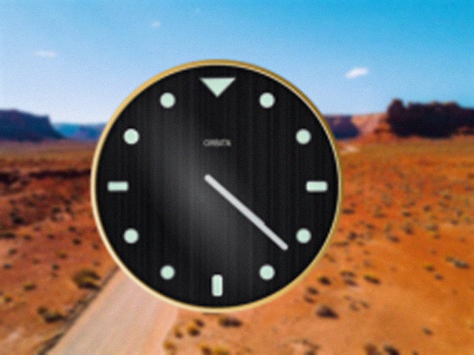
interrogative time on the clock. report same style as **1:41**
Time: **4:22**
